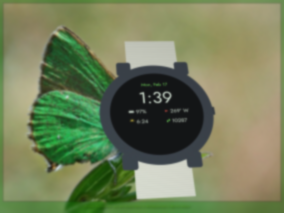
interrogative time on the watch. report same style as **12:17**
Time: **1:39**
